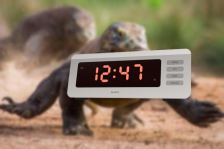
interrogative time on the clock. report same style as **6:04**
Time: **12:47**
